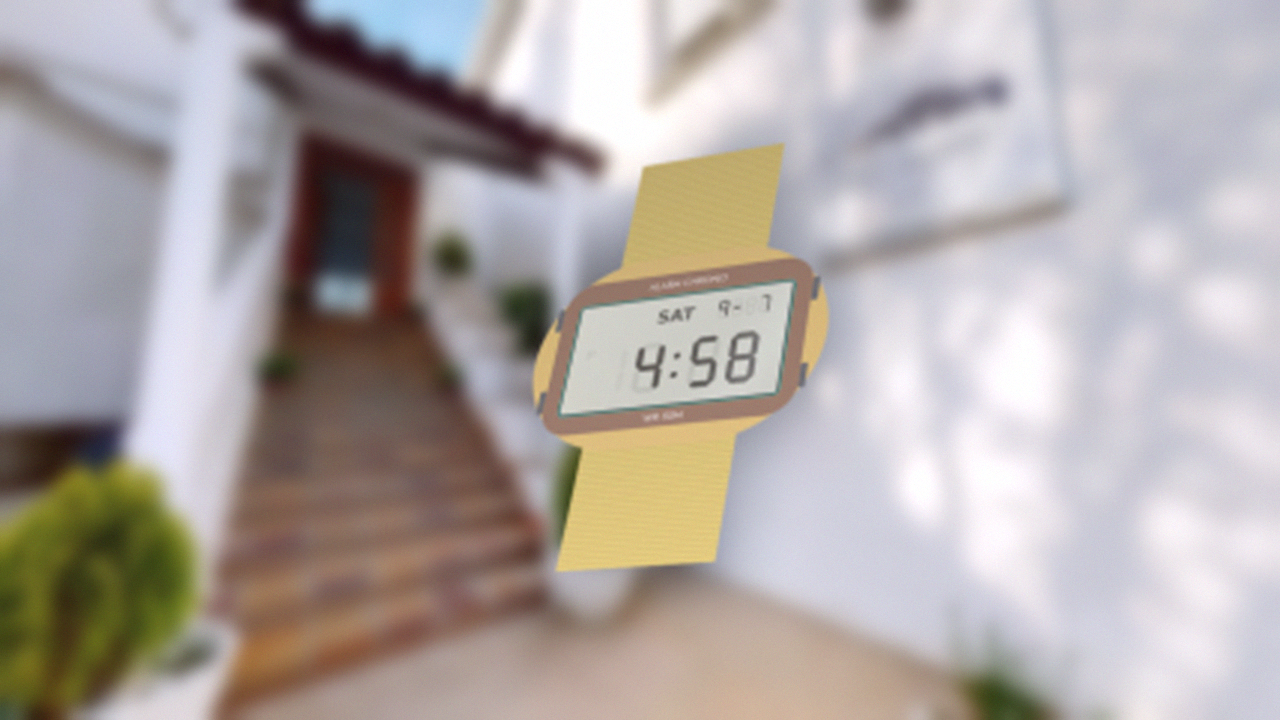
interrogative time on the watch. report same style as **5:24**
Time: **4:58**
